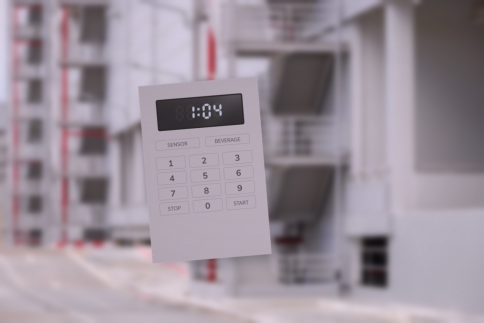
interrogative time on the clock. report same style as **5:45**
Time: **1:04**
